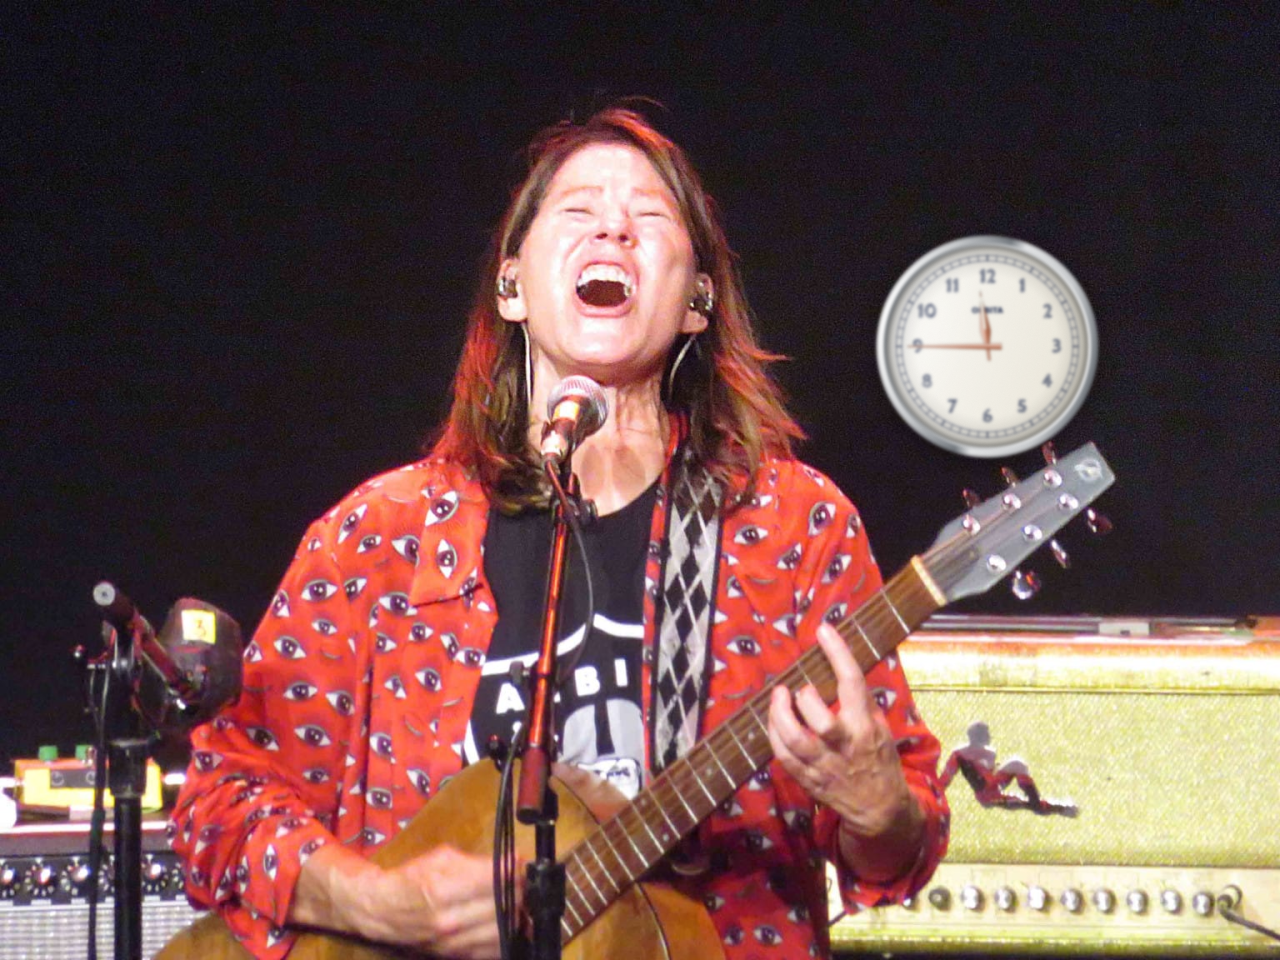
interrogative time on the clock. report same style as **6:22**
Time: **11:45**
